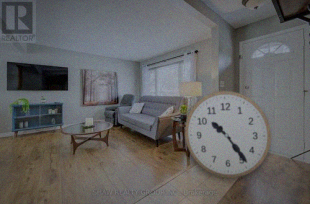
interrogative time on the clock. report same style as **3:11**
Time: **10:24**
